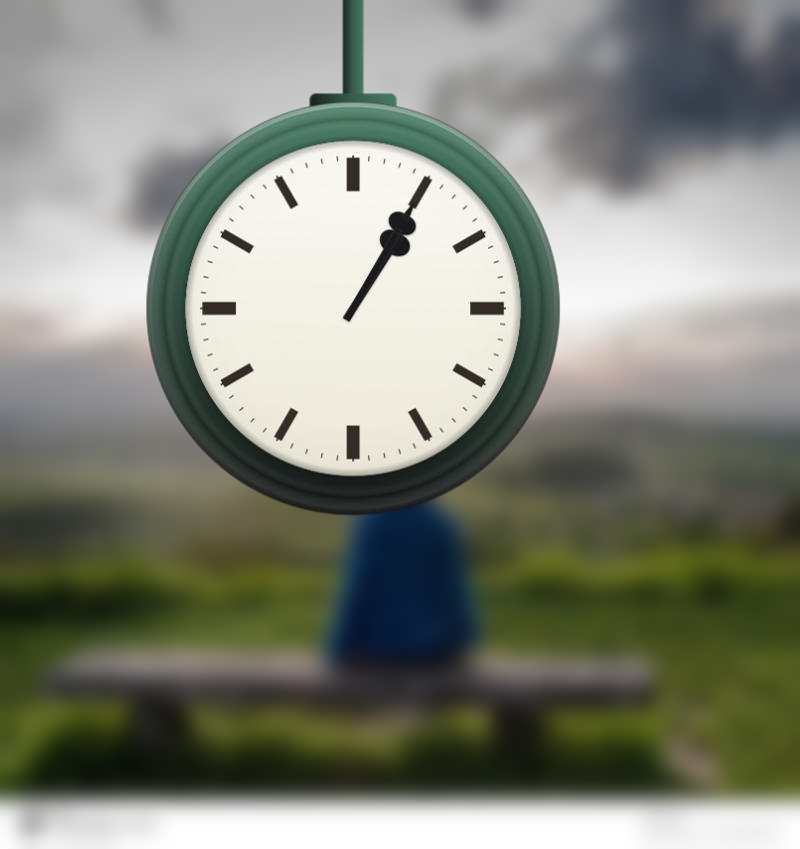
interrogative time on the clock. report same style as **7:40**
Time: **1:05**
